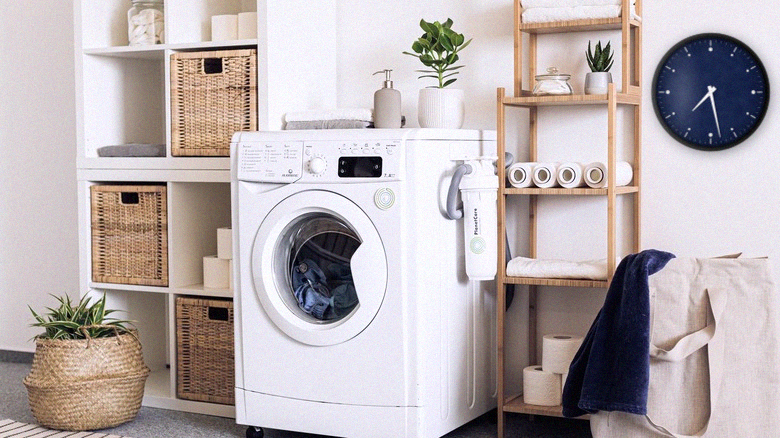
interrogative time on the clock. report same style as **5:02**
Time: **7:28**
